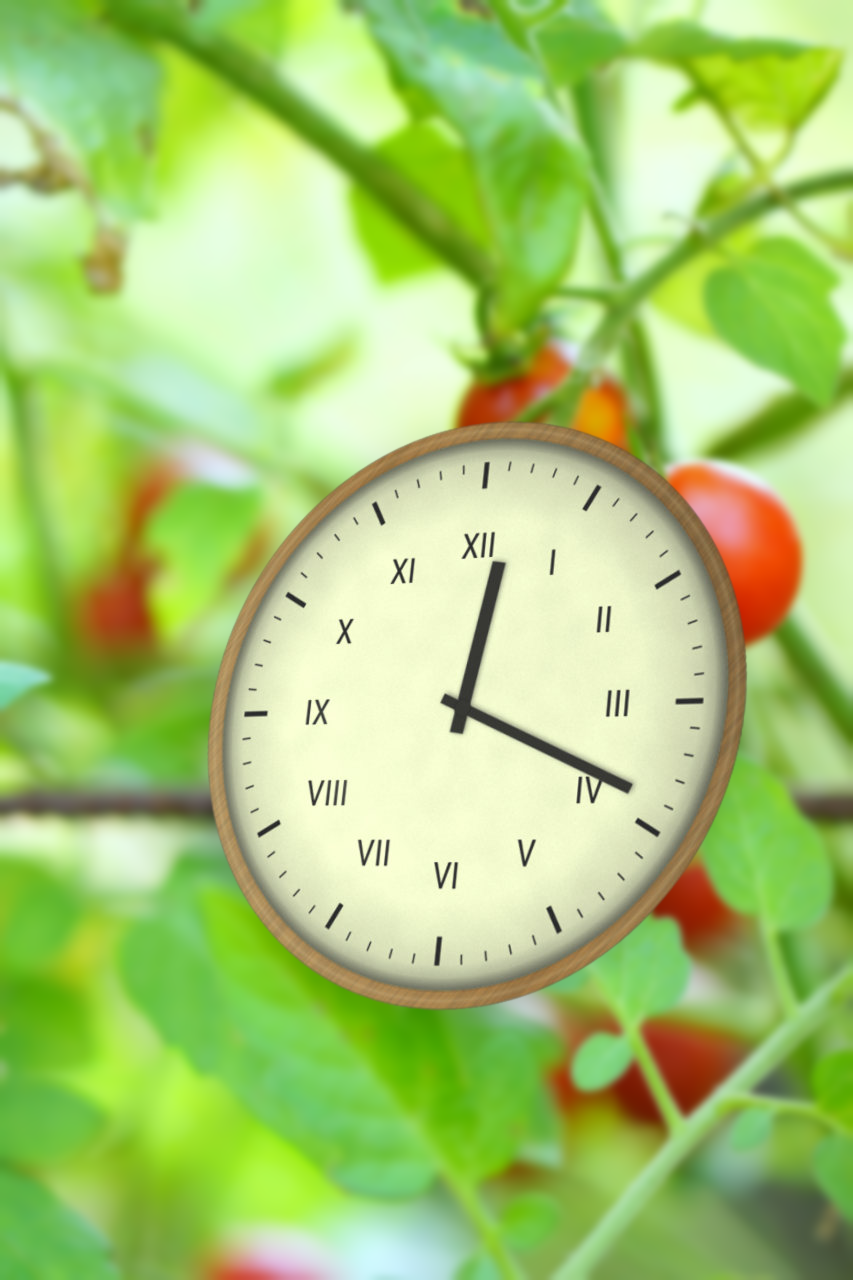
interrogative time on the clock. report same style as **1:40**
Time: **12:19**
